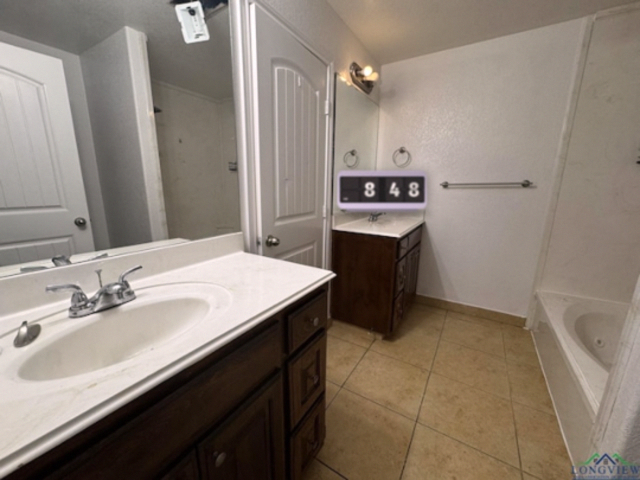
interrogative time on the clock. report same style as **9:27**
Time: **8:48**
